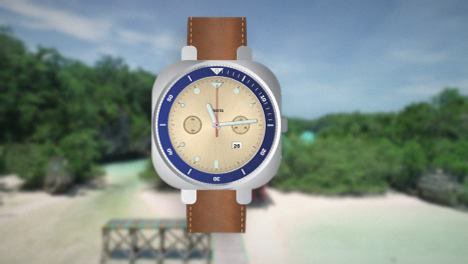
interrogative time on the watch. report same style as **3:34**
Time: **11:14**
